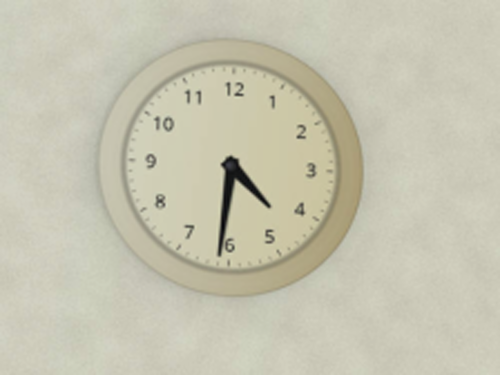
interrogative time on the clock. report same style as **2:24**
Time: **4:31**
